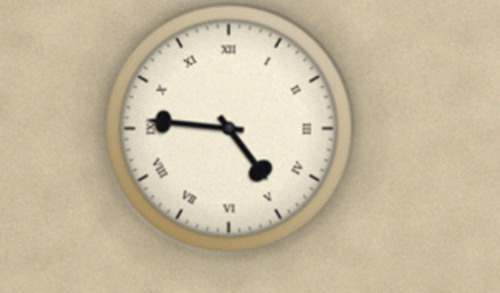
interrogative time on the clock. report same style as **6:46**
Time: **4:46**
